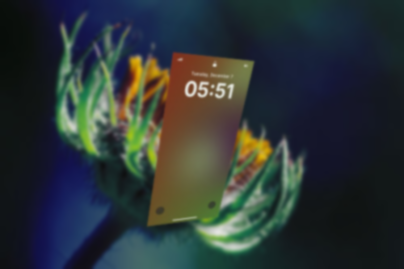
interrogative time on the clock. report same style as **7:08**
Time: **5:51**
